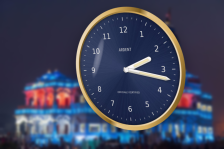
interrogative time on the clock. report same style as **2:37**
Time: **2:17**
